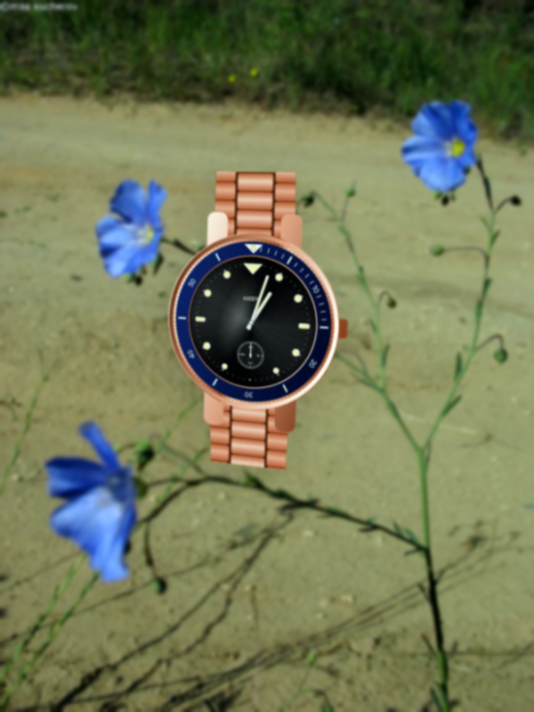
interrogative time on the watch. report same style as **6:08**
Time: **1:03**
